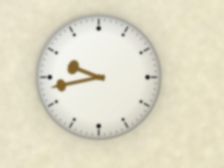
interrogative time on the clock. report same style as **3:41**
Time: **9:43**
